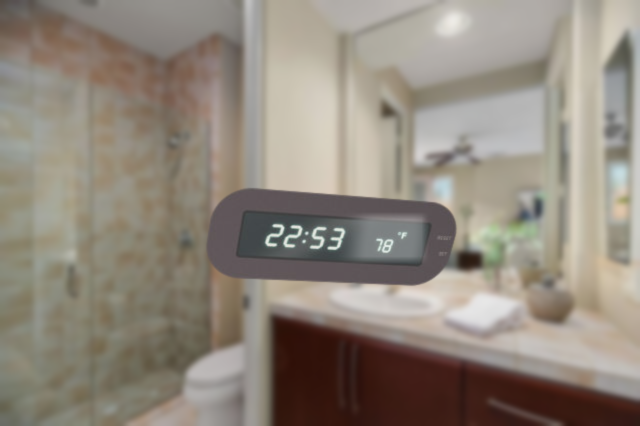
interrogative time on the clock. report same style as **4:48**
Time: **22:53**
